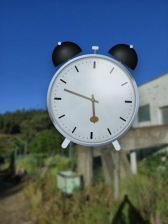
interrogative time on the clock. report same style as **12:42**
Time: **5:48**
